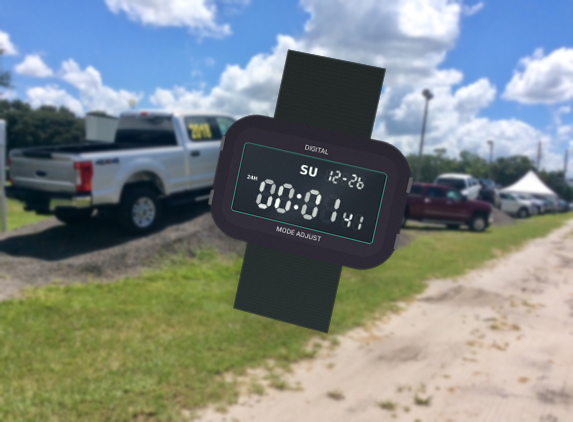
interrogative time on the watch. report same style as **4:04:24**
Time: **0:01:41**
